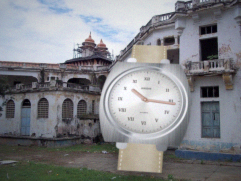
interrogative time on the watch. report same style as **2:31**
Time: **10:16**
